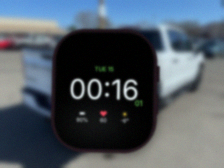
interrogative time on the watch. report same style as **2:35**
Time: **0:16**
